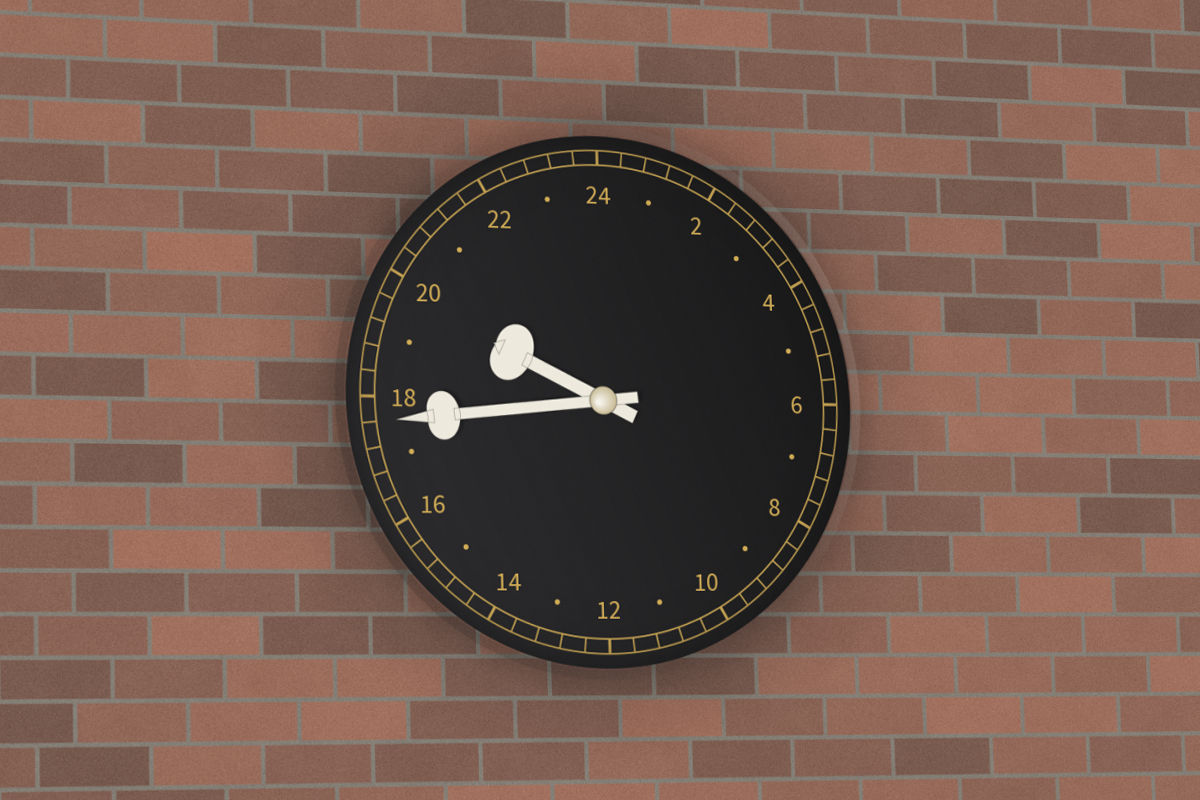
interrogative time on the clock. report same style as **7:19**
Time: **19:44**
